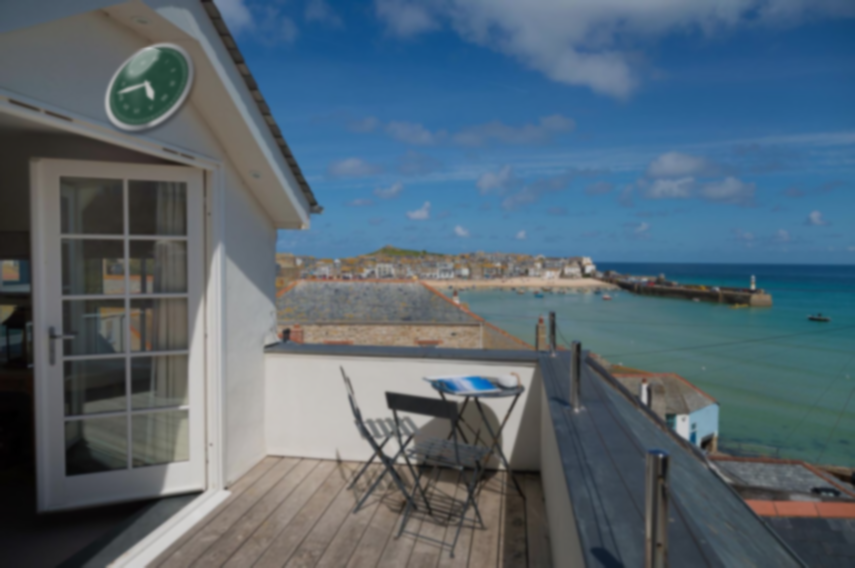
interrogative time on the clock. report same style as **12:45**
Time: **4:42**
